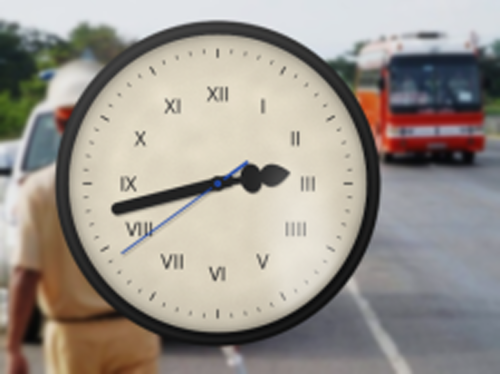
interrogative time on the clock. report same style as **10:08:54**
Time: **2:42:39**
